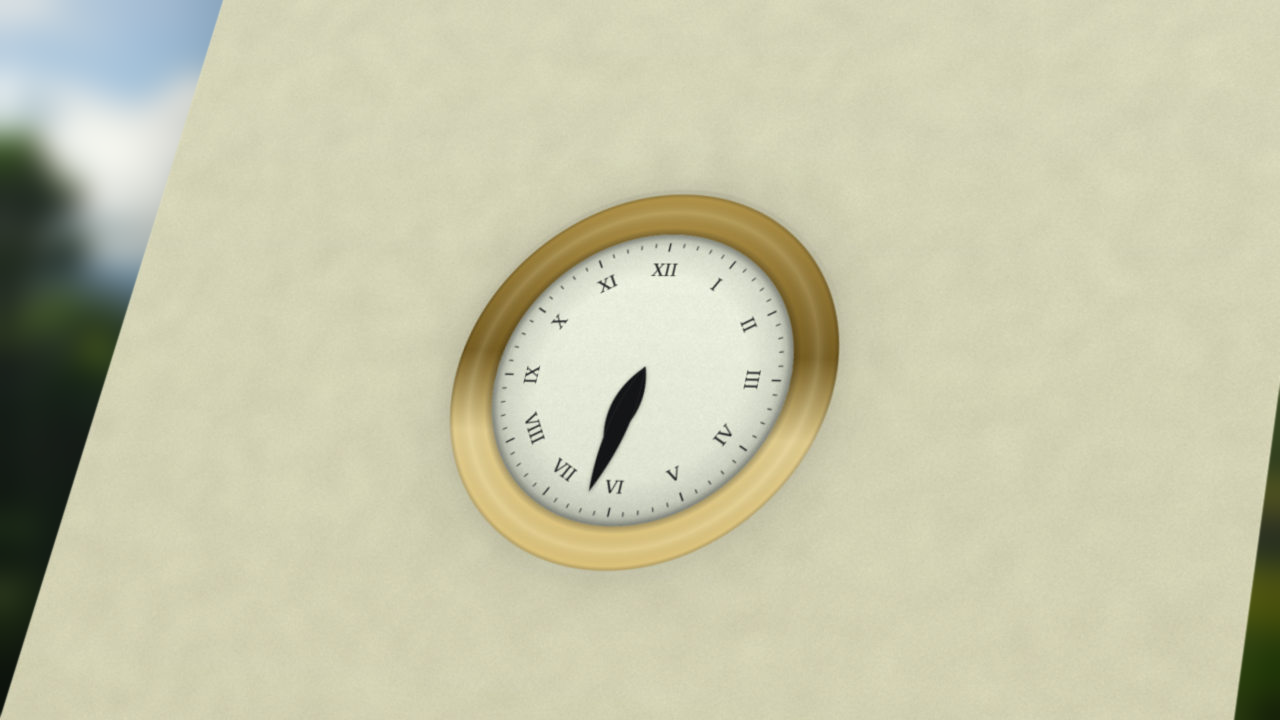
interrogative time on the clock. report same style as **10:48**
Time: **6:32**
